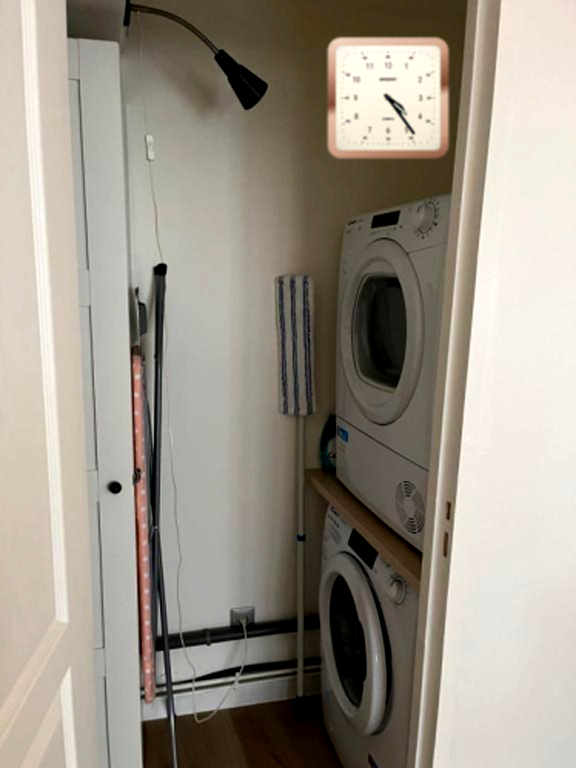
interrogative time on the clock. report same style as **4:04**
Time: **4:24**
